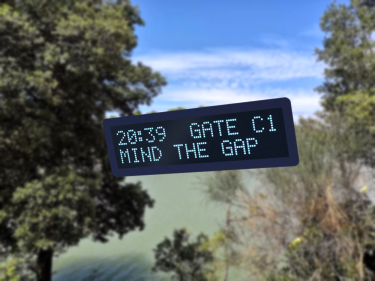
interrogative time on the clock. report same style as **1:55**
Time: **20:39**
